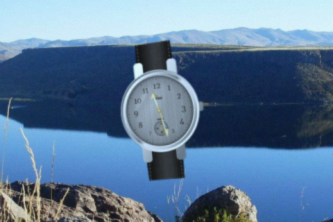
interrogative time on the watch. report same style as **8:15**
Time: **11:28**
